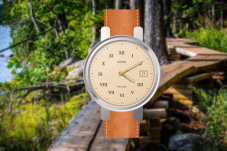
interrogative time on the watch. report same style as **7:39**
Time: **4:10**
